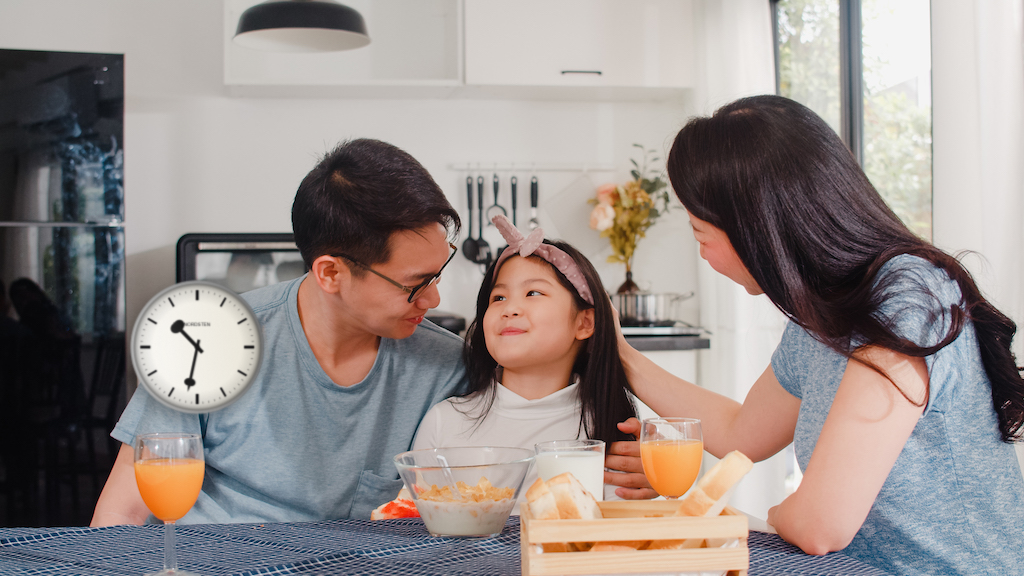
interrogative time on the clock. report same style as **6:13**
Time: **10:32**
